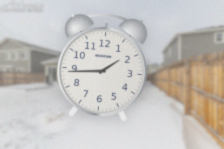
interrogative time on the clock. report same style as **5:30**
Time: **1:44**
